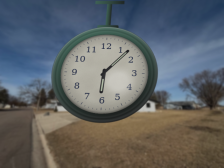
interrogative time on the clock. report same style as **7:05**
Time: **6:07**
